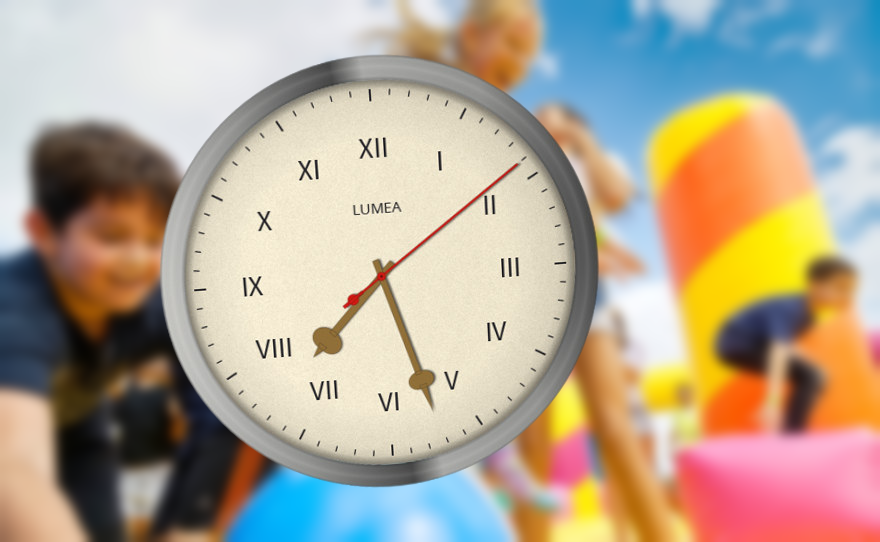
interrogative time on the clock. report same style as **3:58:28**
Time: **7:27:09**
